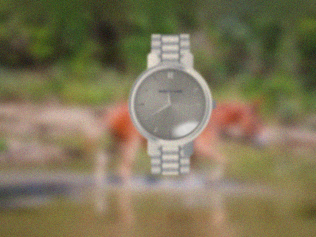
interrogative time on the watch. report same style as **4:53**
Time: **11:40**
